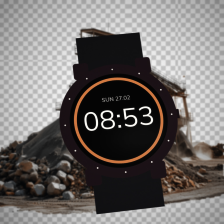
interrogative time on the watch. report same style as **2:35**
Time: **8:53**
